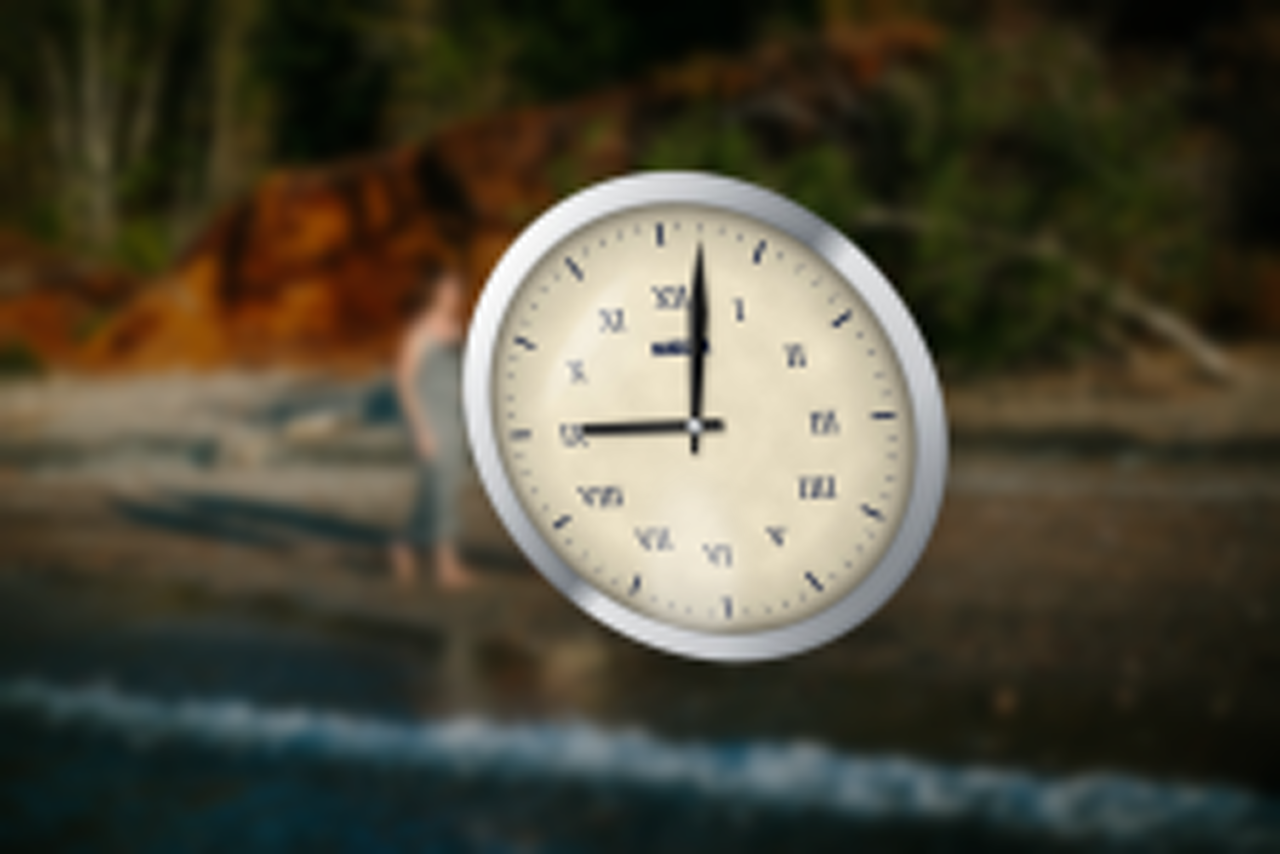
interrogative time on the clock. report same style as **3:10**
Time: **9:02**
